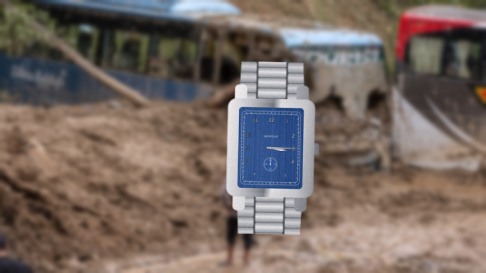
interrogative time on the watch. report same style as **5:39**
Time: **3:15**
